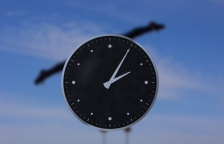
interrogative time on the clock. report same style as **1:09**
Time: **2:05**
